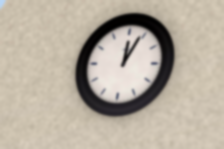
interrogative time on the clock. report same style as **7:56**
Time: **12:04**
